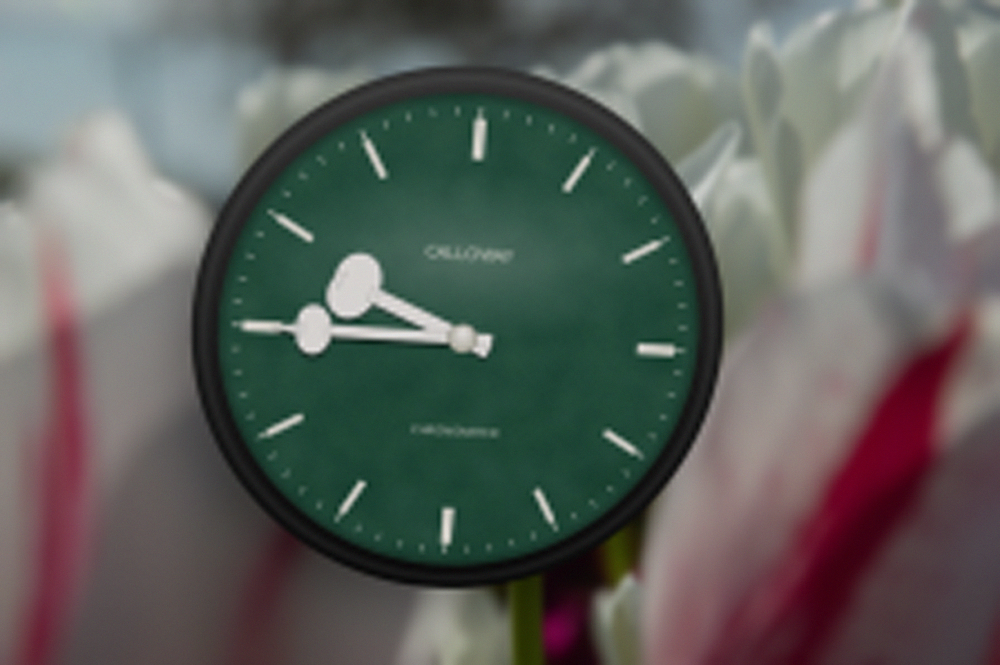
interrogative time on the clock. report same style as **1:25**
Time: **9:45**
